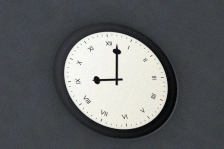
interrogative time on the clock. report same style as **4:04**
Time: **9:02**
